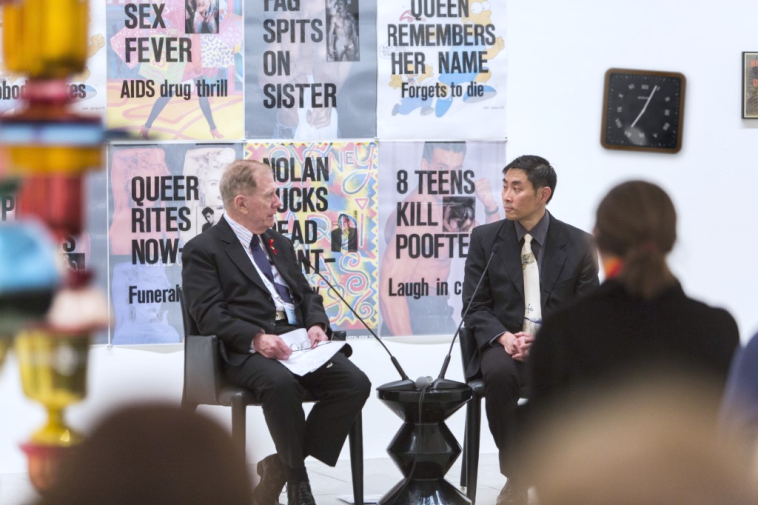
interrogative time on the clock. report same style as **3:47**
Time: **7:04**
